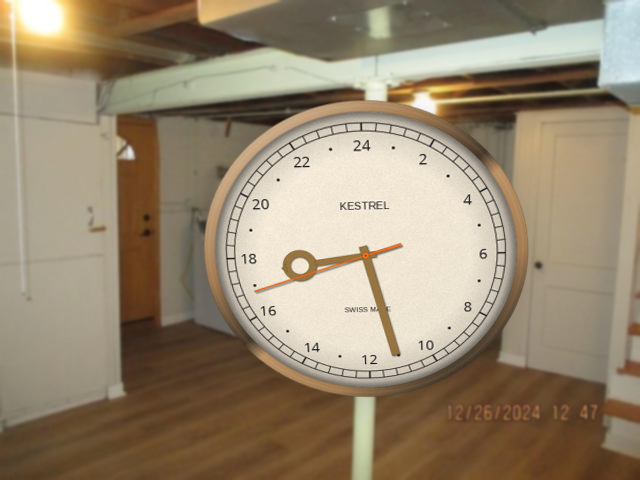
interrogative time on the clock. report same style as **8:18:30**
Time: **17:27:42**
